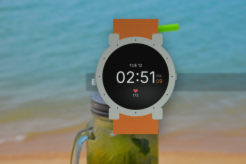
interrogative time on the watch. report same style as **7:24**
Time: **2:51**
